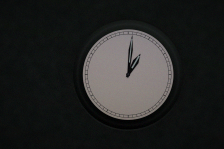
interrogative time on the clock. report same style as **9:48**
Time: **1:01**
